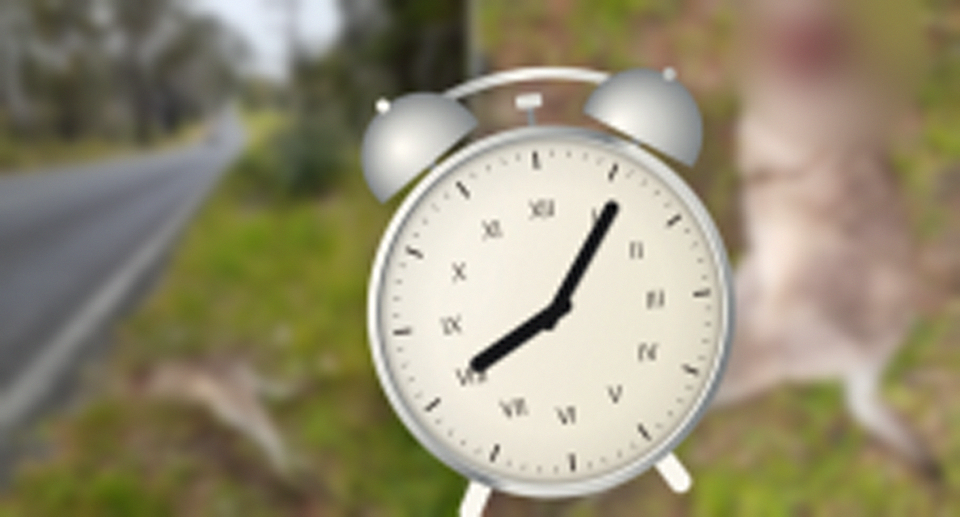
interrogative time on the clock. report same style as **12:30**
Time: **8:06**
